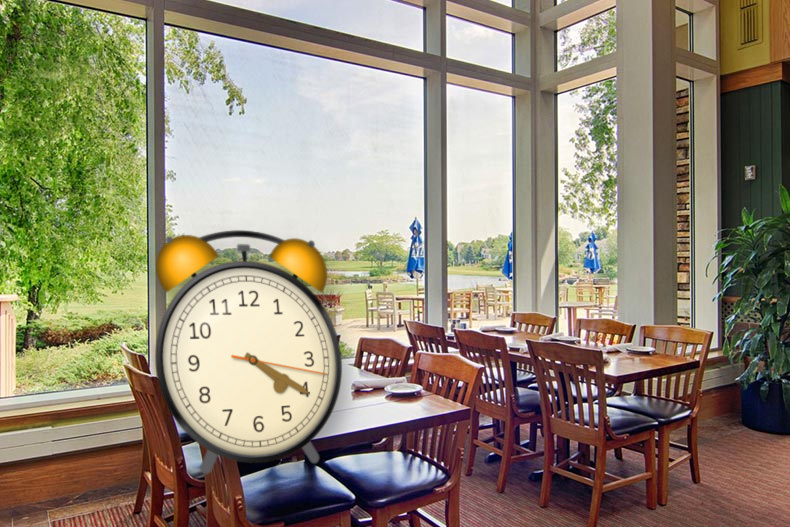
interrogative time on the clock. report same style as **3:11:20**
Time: **4:20:17**
